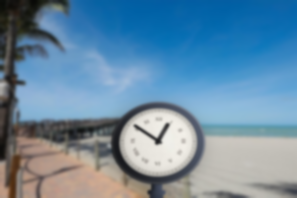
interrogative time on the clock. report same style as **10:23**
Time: **12:51**
